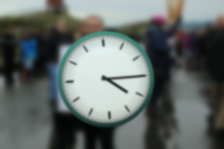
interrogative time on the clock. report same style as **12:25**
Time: **4:15**
